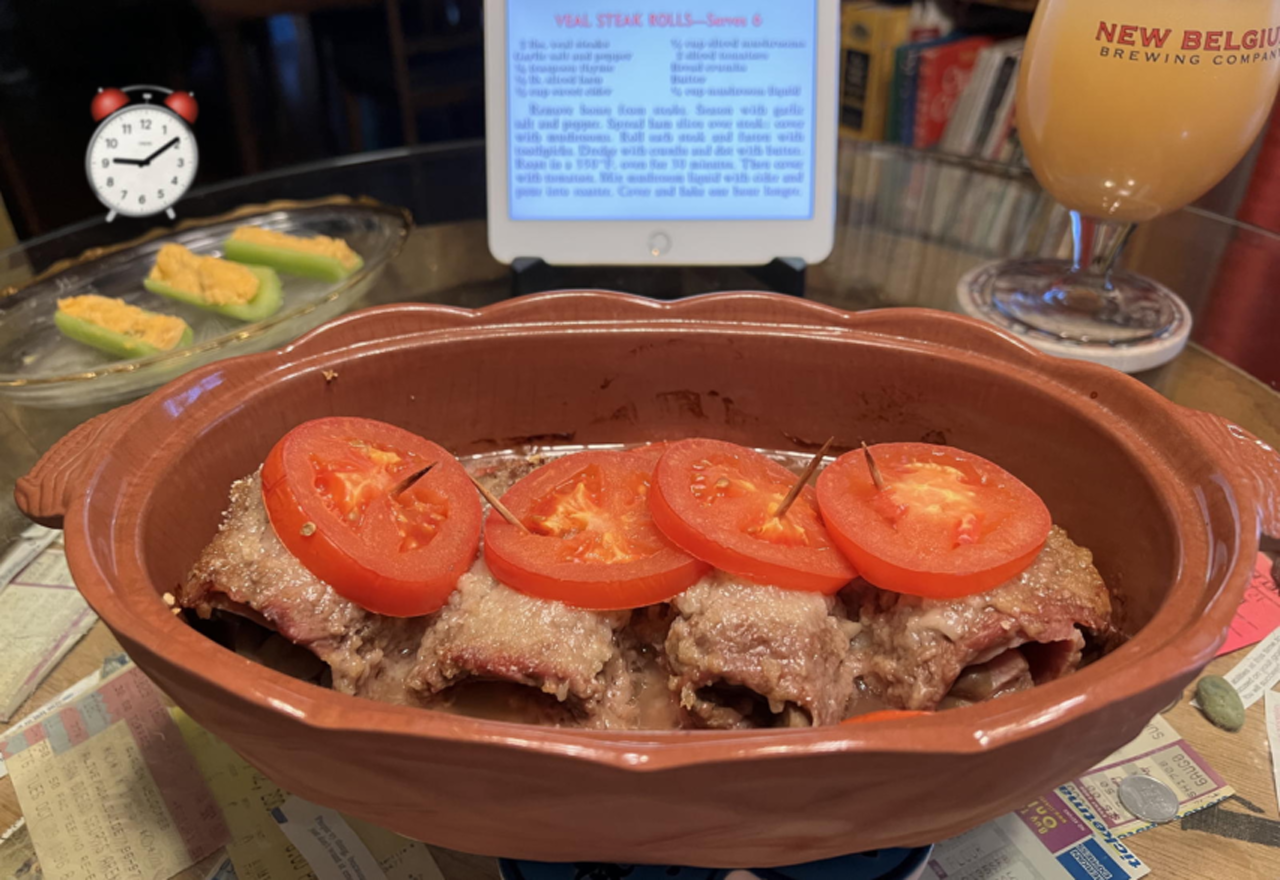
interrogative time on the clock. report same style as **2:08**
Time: **9:09**
